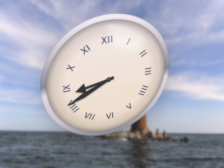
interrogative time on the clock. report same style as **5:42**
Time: **8:41**
